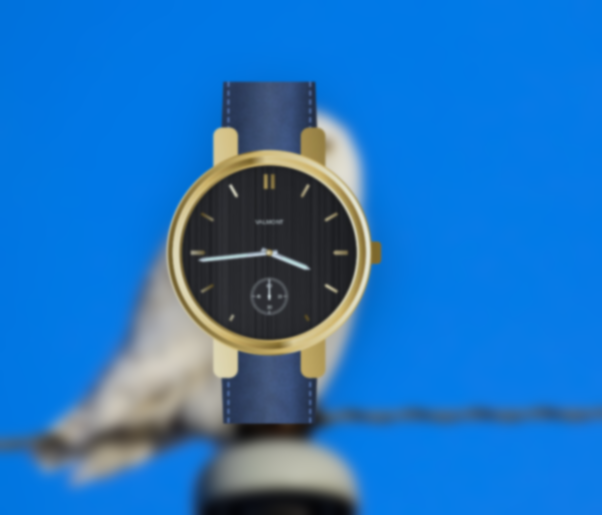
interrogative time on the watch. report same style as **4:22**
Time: **3:44**
